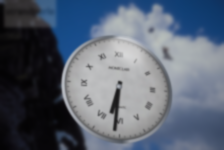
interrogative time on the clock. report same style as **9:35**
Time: **6:31**
